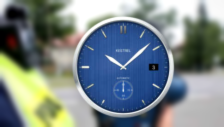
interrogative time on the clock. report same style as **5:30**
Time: **10:08**
